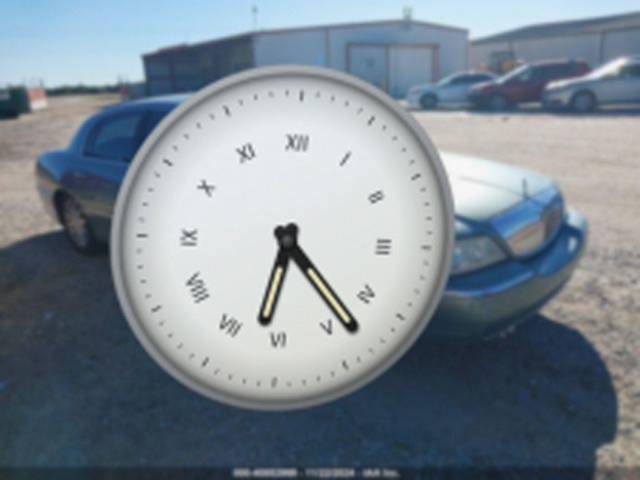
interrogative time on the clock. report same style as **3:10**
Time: **6:23**
